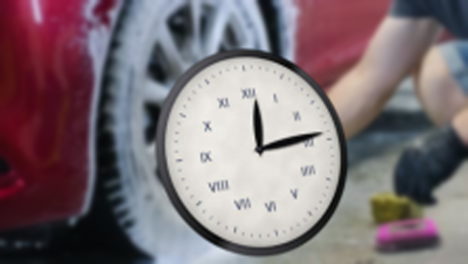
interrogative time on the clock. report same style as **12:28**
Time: **12:14**
